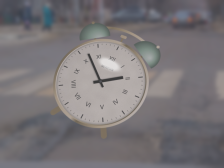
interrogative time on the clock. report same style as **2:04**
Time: **1:52**
